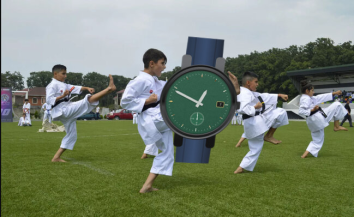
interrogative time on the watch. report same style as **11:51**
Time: **12:49**
